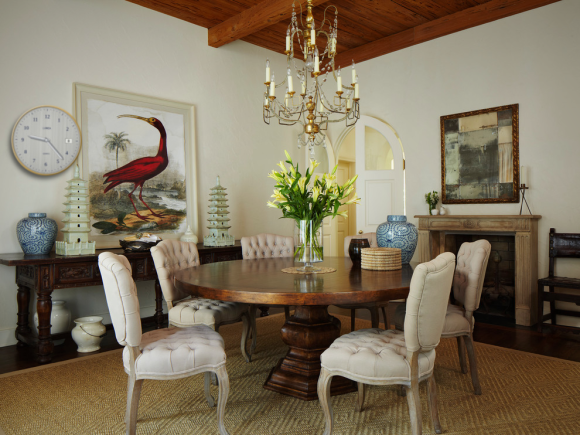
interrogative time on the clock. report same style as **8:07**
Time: **9:23**
